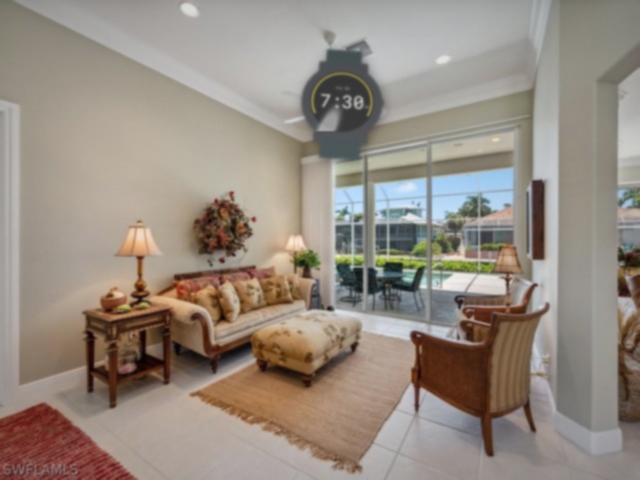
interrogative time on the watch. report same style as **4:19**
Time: **7:30**
